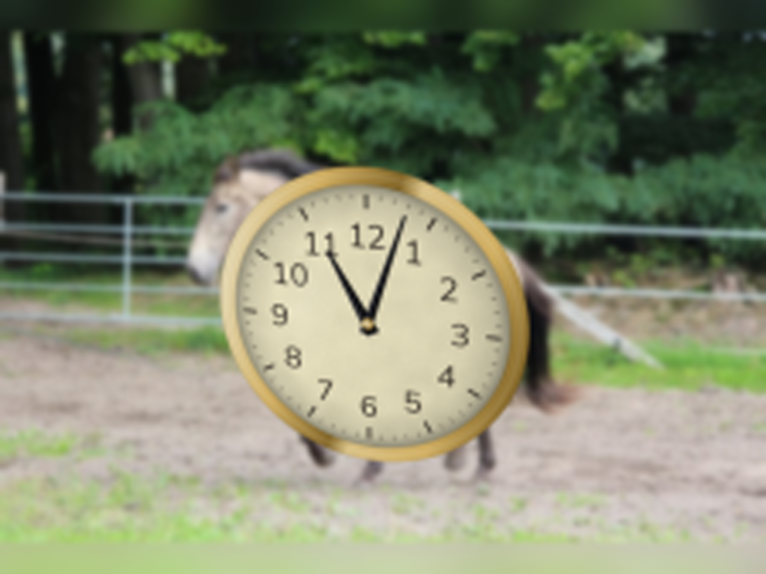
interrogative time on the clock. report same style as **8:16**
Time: **11:03**
